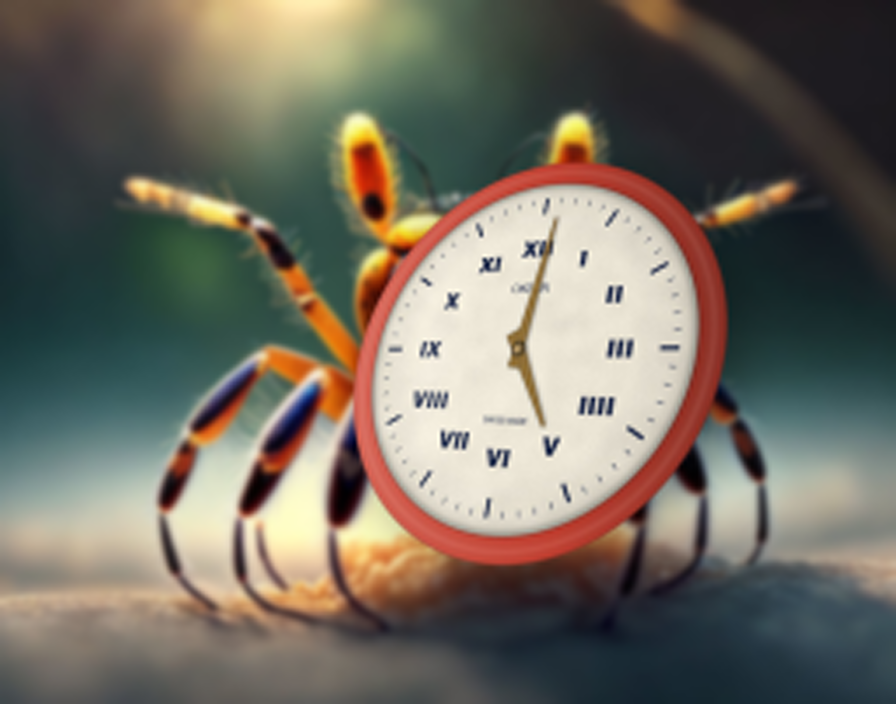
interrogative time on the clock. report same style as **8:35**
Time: **5:01**
